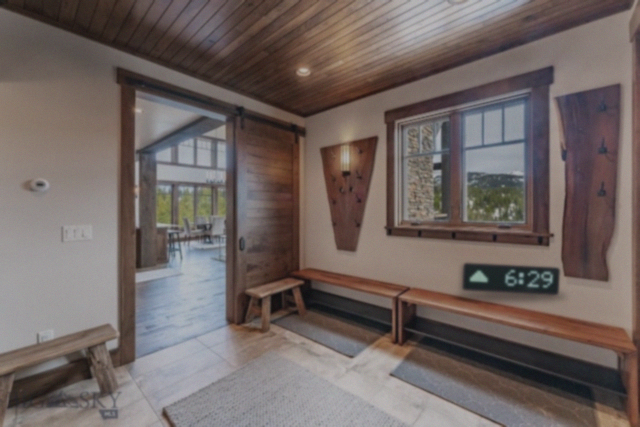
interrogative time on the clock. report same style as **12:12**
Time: **6:29**
